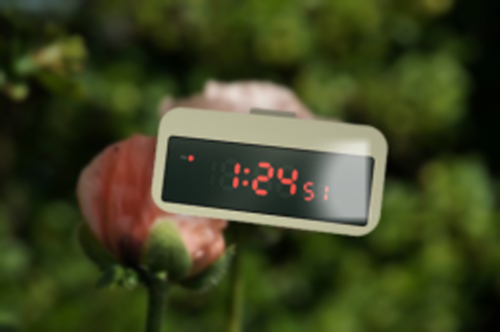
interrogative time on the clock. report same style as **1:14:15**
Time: **1:24:51**
